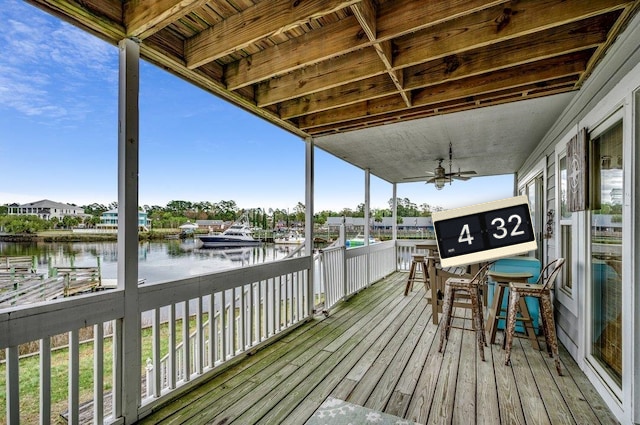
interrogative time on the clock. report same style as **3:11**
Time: **4:32**
